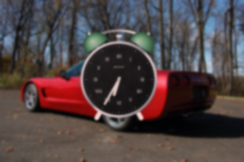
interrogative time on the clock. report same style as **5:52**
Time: **6:35**
